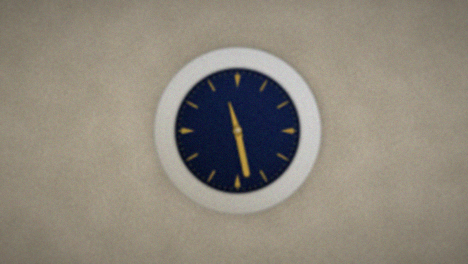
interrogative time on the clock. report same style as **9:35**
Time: **11:28**
